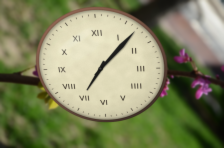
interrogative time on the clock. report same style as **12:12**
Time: **7:07**
